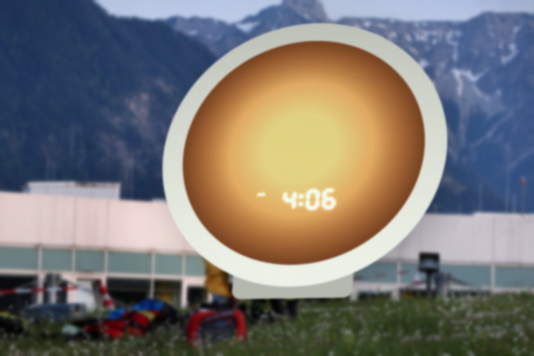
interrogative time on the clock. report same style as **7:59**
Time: **4:06**
